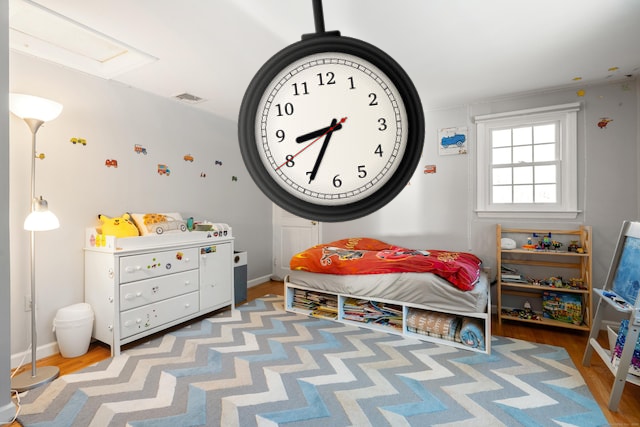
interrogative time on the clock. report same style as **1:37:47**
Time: **8:34:40**
